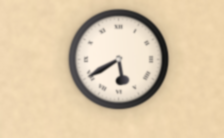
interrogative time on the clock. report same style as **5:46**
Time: **5:40**
